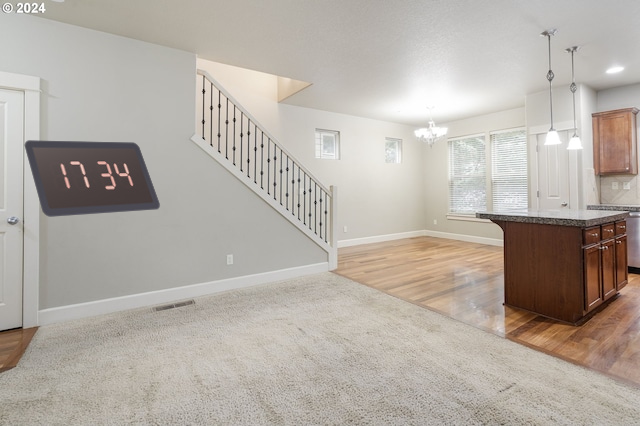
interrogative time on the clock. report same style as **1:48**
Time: **17:34**
